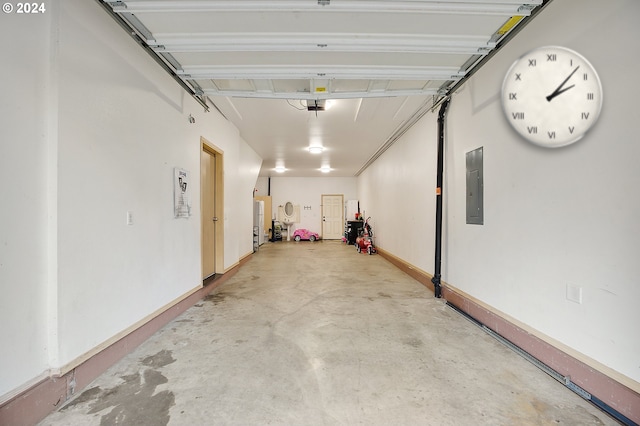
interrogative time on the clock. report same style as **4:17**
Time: **2:07**
